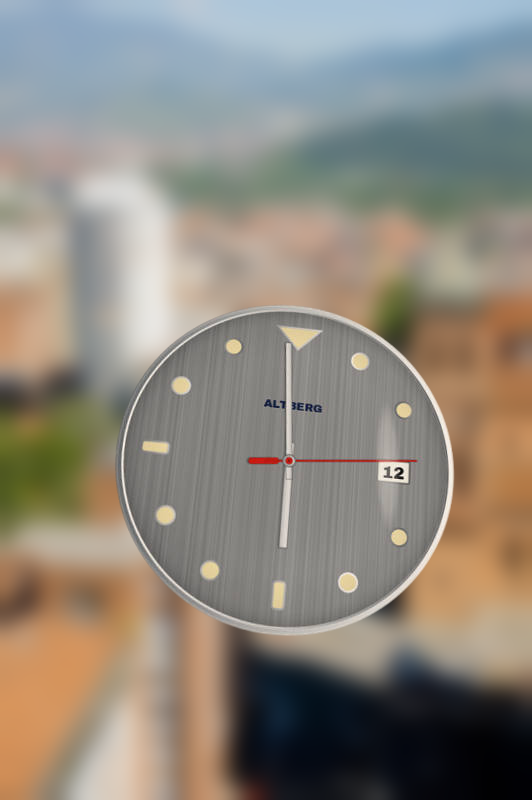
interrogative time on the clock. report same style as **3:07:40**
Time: **5:59:14**
